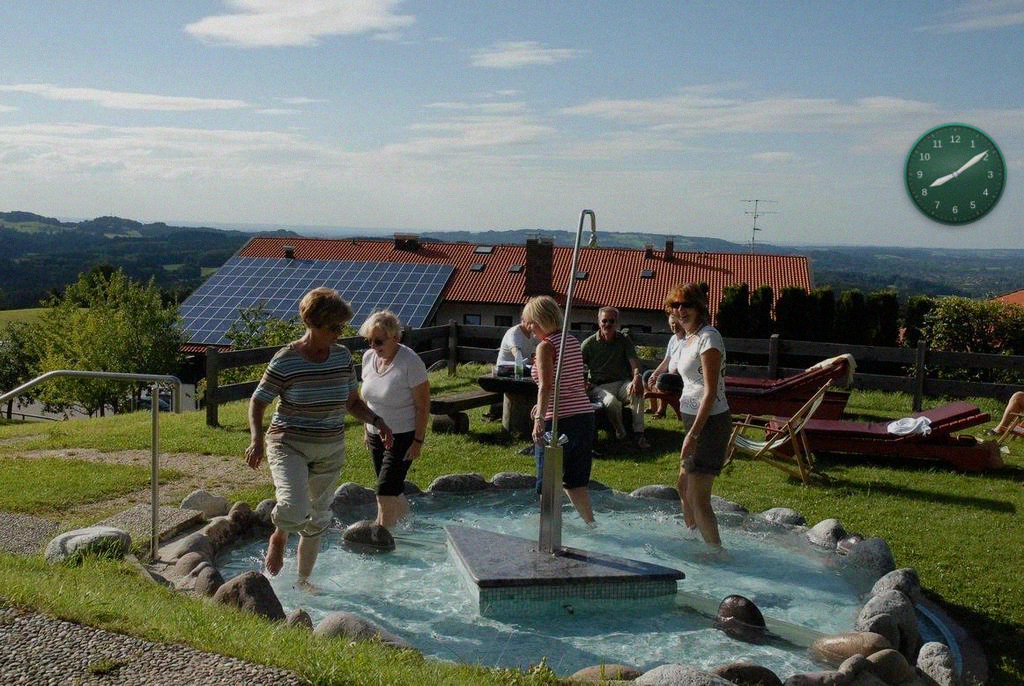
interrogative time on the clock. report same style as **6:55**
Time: **8:09**
